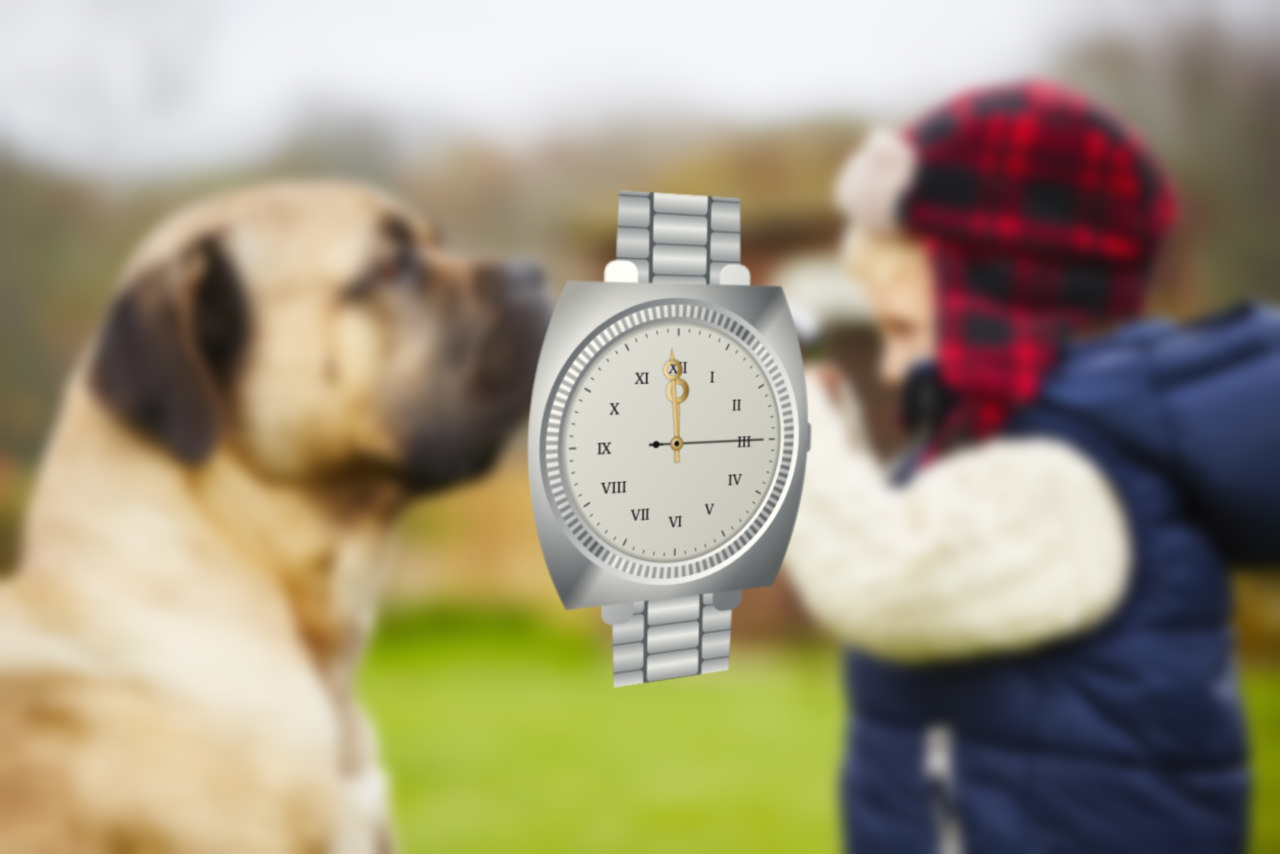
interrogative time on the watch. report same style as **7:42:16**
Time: **11:59:15**
